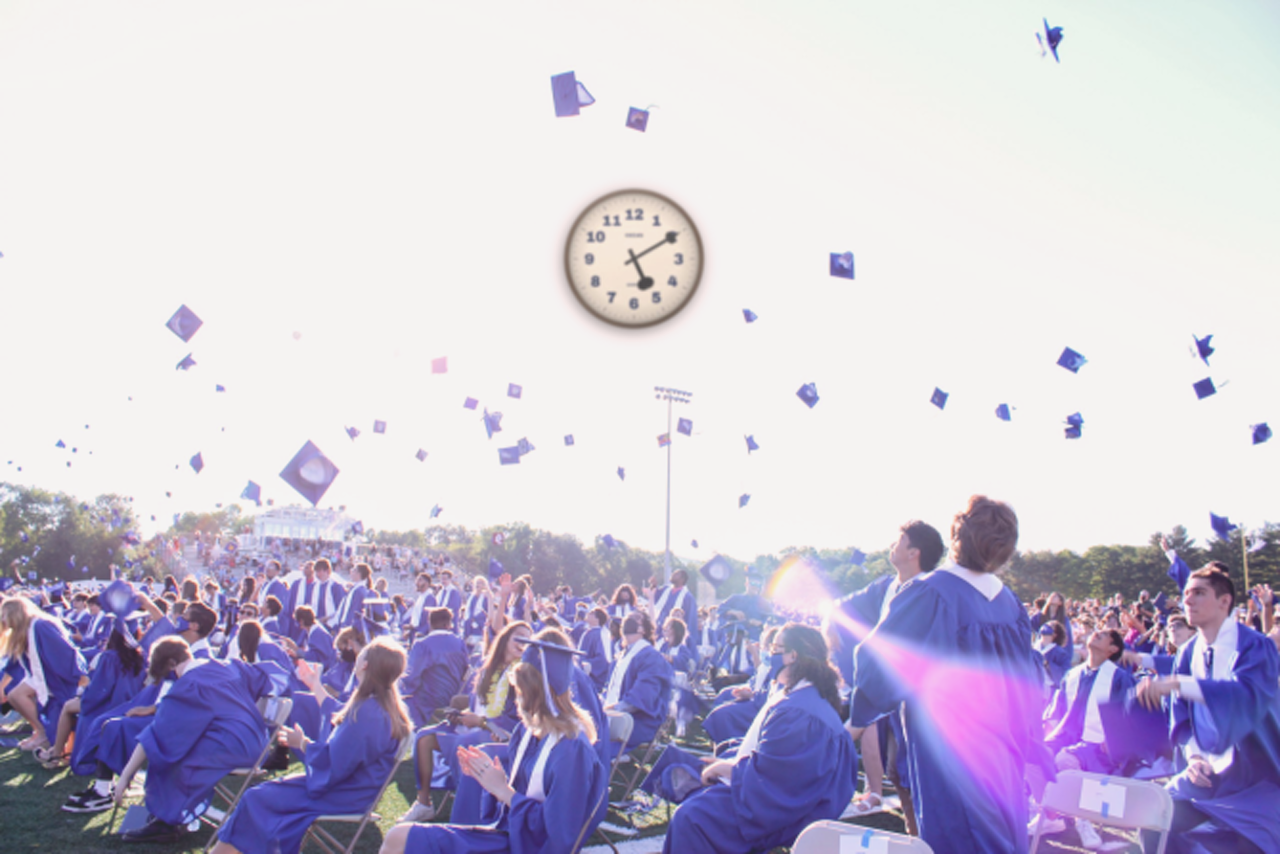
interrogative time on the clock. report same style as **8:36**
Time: **5:10**
